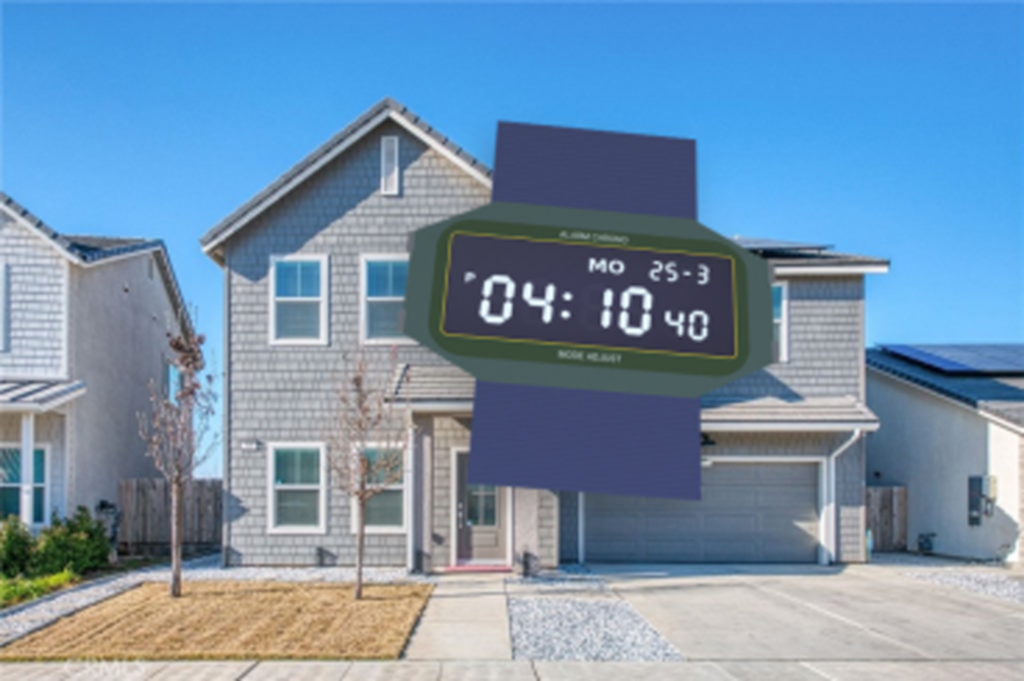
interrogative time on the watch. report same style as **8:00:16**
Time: **4:10:40**
